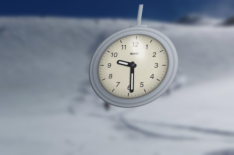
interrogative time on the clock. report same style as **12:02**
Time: **9:29**
